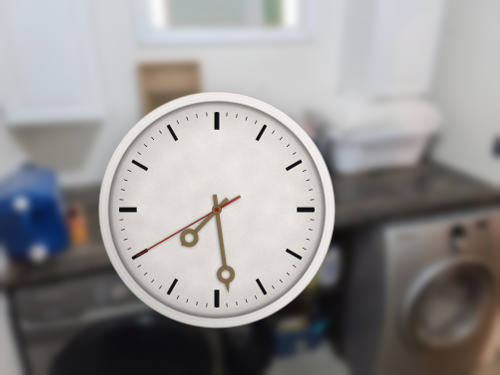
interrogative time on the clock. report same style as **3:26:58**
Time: **7:28:40**
